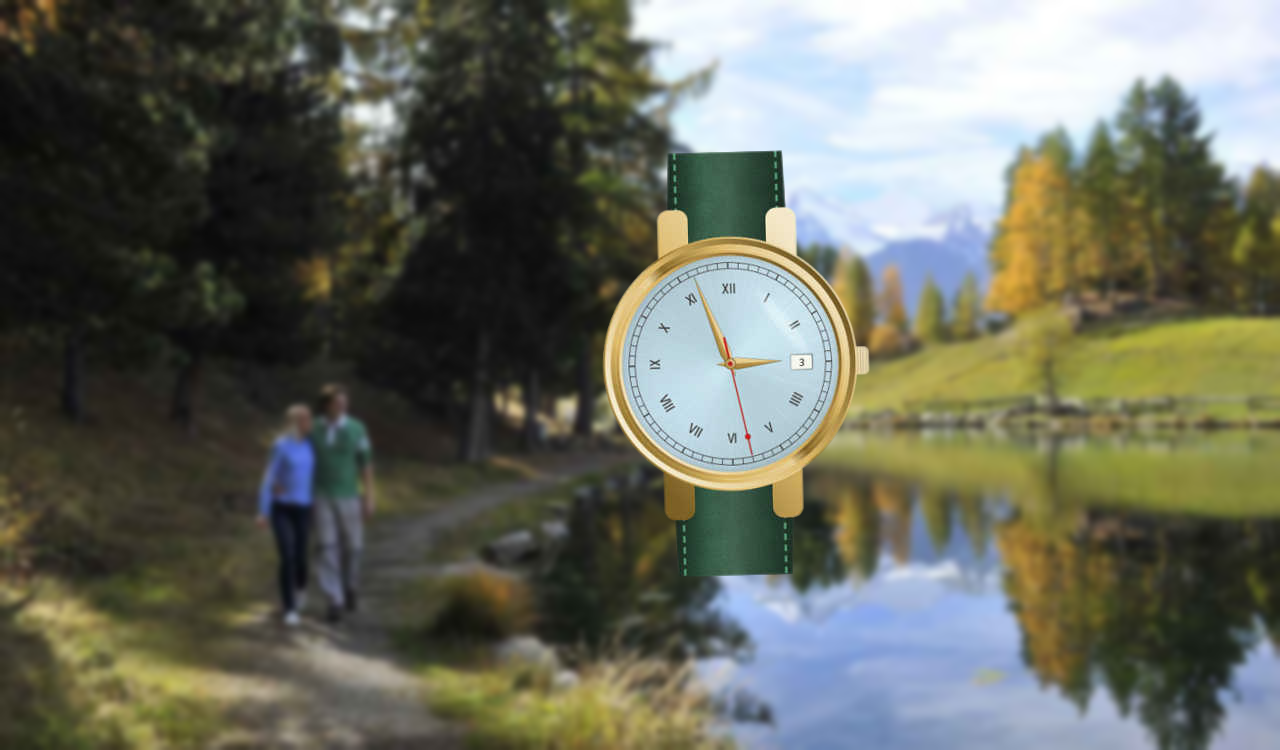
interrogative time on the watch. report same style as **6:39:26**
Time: **2:56:28**
